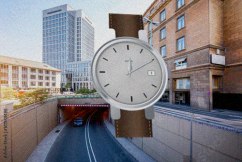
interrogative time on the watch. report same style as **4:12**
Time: **12:10**
